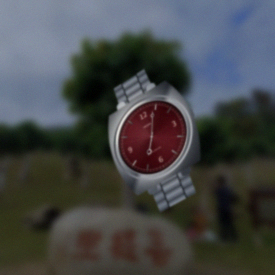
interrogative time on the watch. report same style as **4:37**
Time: **7:04**
